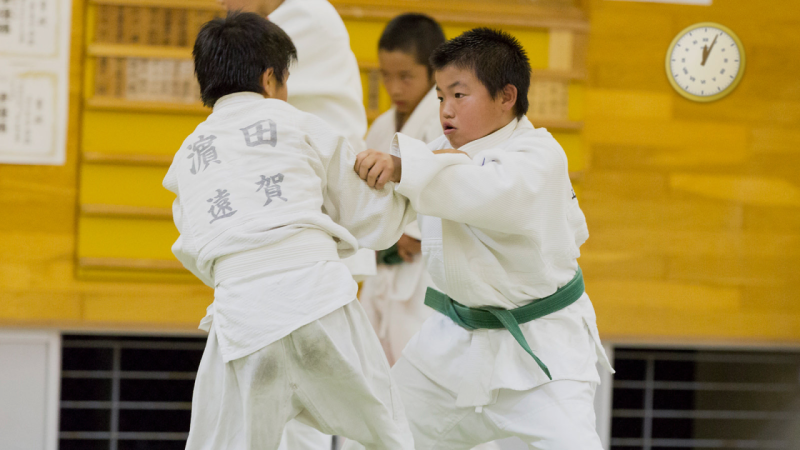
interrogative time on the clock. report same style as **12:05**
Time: **12:04**
